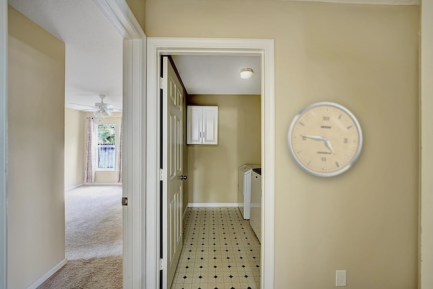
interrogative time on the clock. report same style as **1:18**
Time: **4:46**
